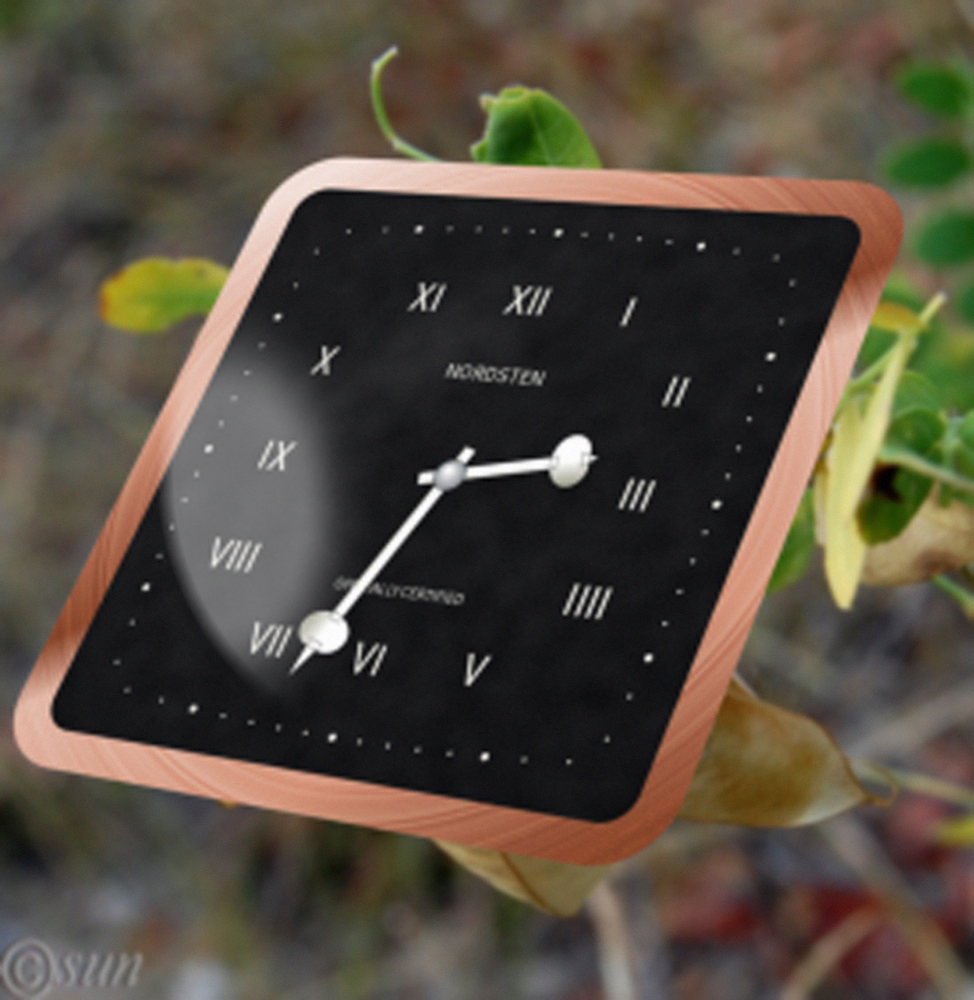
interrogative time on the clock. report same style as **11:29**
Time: **2:33**
